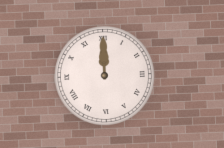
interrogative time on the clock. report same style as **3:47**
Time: **12:00**
